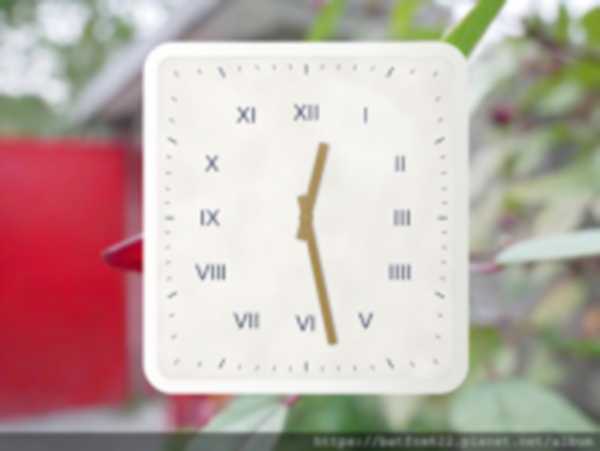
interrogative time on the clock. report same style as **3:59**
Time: **12:28**
